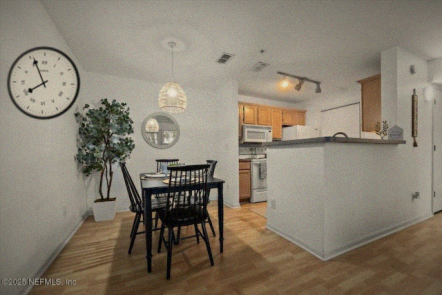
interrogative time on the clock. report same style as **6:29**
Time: **7:56**
